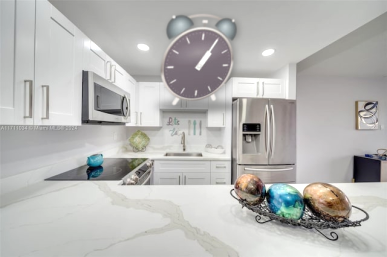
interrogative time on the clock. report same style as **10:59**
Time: **1:05**
